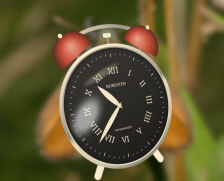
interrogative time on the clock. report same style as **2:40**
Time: **10:37**
